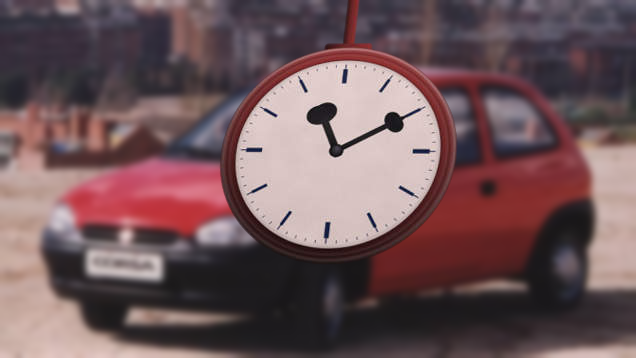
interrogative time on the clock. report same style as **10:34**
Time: **11:10**
